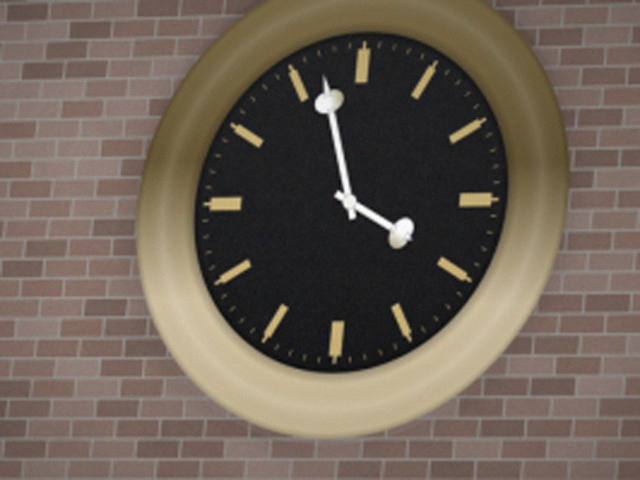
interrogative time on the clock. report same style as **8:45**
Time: **3:57**
